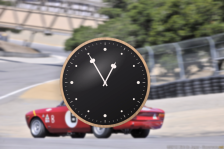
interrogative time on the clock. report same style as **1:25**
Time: **12:55**
